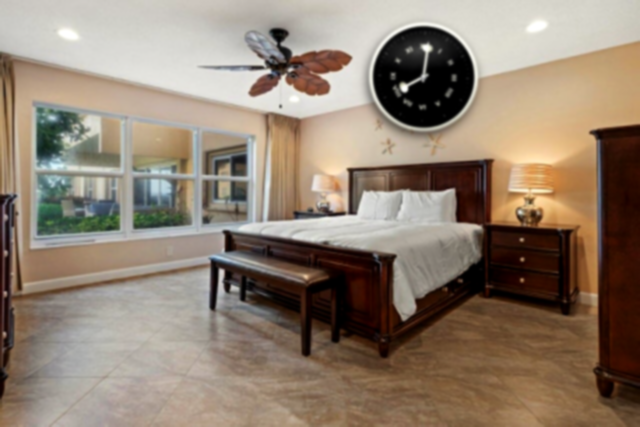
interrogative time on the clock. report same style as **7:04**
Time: **8:01**
